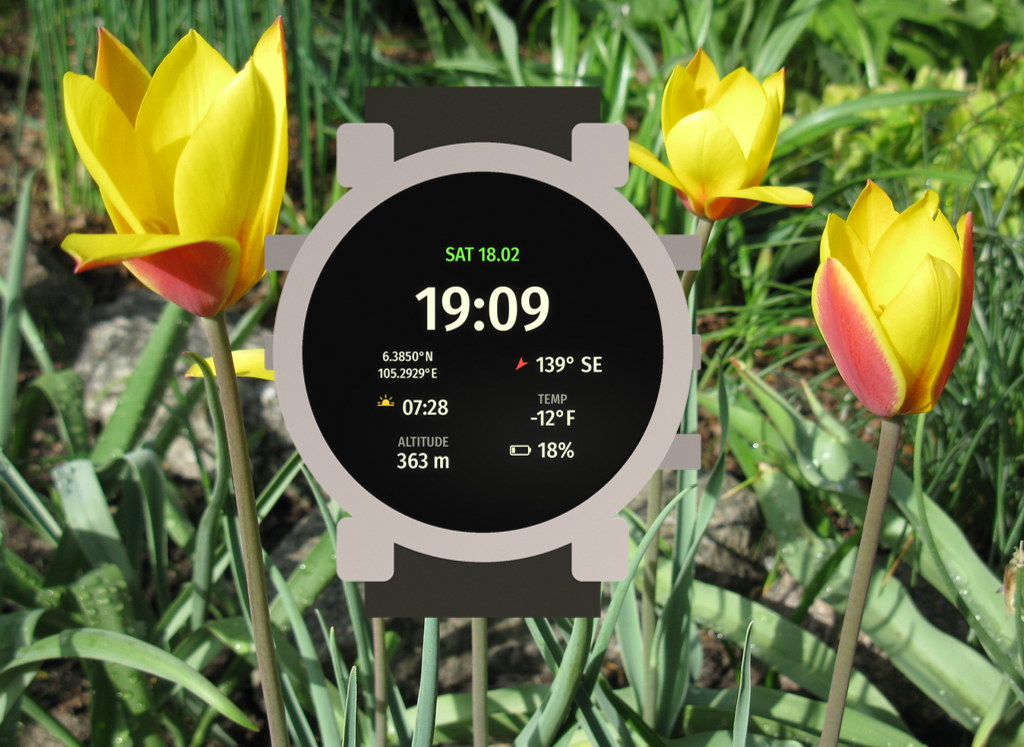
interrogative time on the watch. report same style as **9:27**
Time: **19:09**
